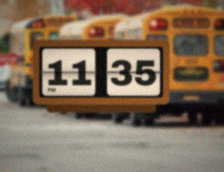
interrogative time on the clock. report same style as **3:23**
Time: **11:35**
